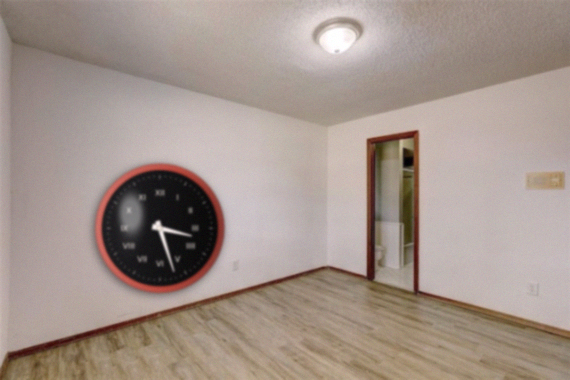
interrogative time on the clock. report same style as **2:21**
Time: **3:27**
